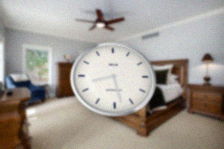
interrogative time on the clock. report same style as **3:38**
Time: **8:28**
